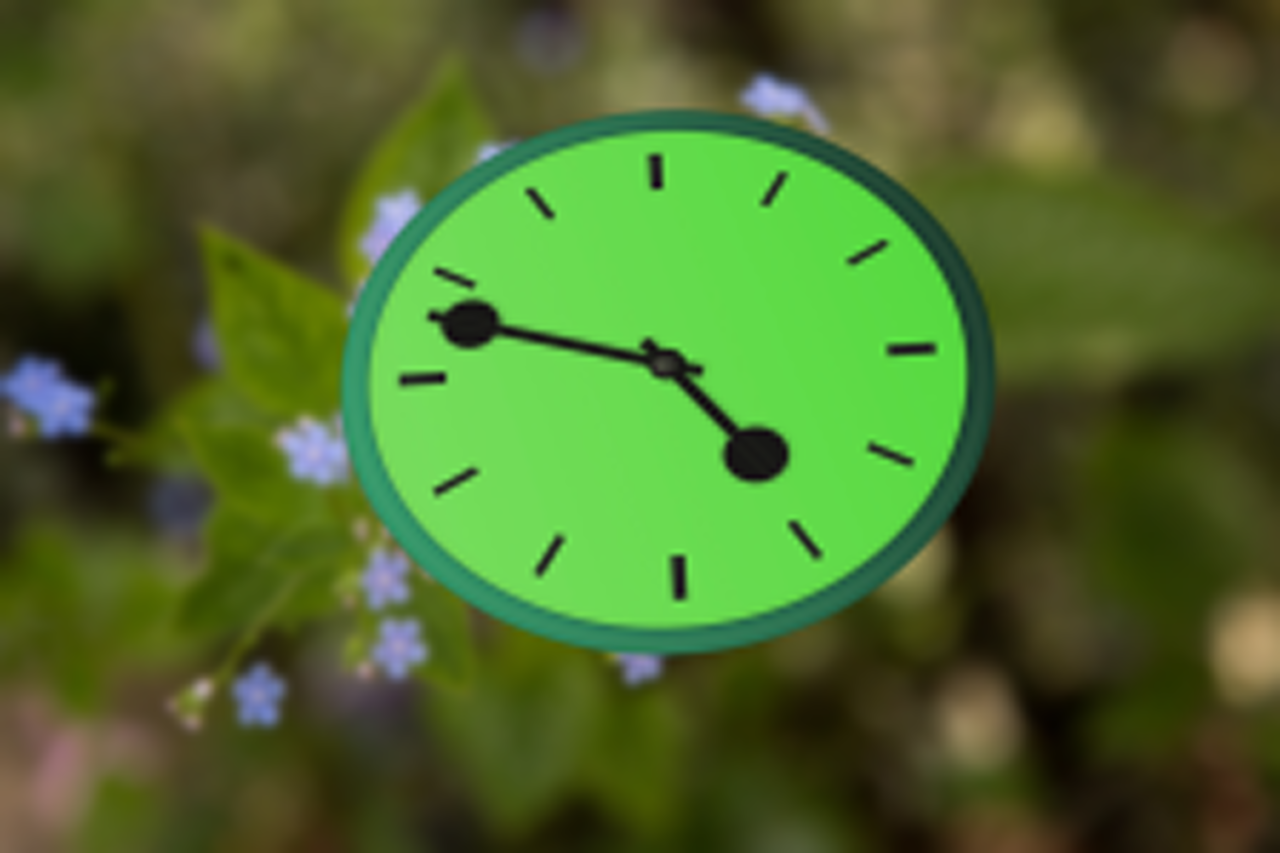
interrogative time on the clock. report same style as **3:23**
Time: **4:48**
